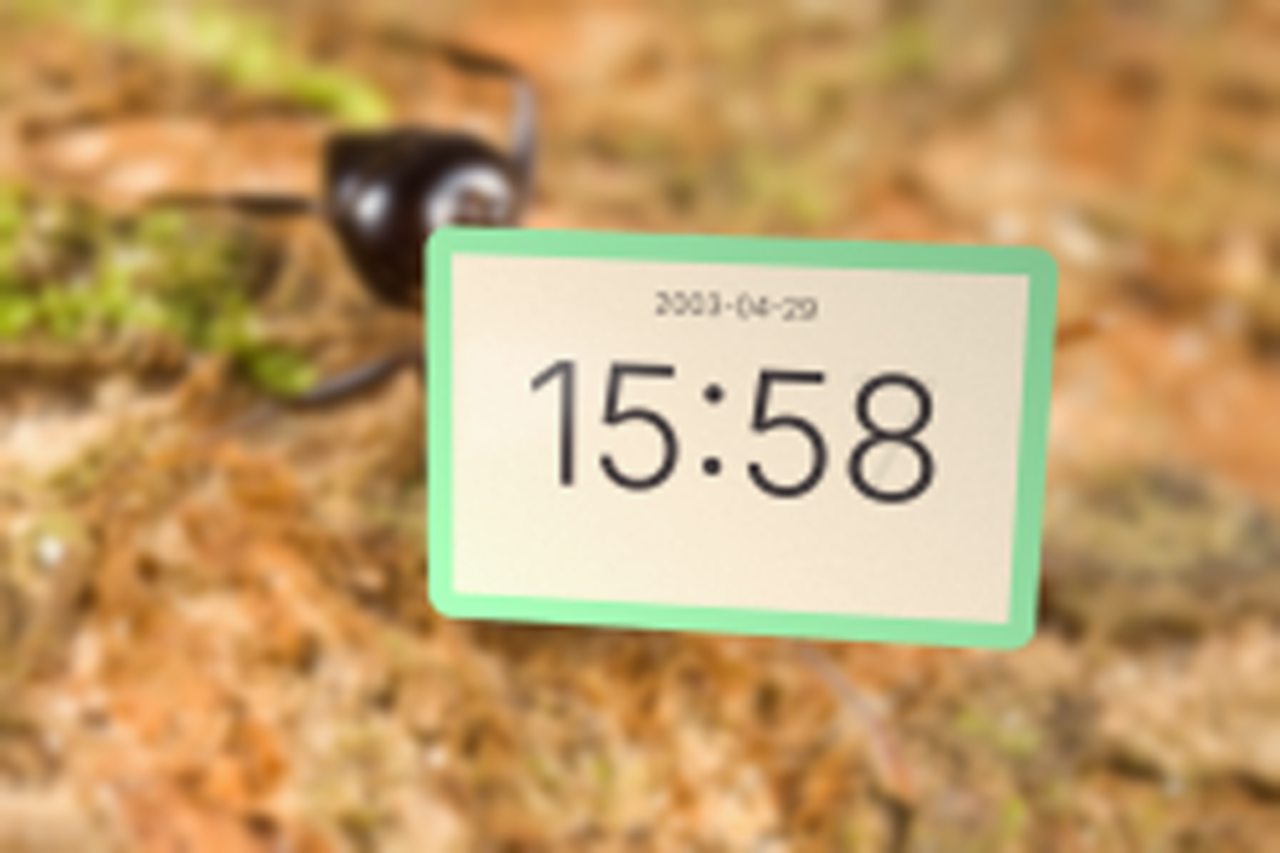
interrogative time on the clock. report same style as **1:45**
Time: **15:58**
